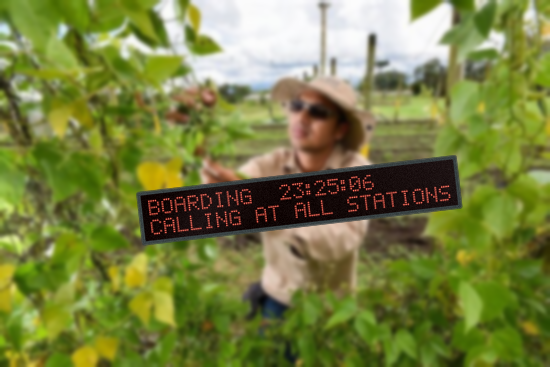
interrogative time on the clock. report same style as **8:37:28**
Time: **23:25:06**
